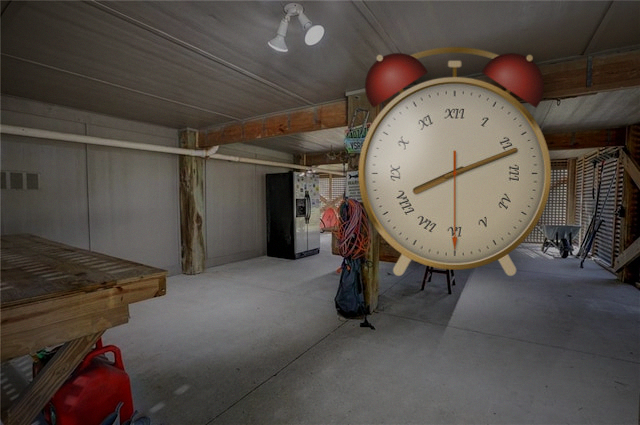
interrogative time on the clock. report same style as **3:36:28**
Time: **8:11:30**
